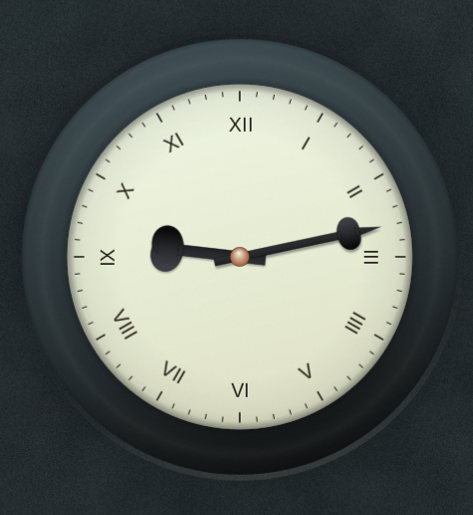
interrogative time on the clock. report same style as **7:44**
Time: **9:13**
